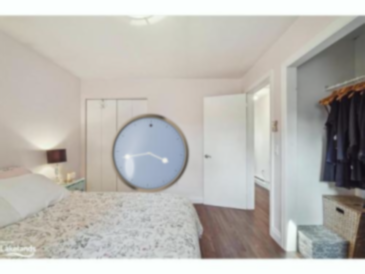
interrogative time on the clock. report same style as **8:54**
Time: **3:43**
